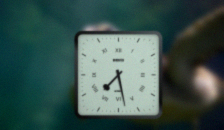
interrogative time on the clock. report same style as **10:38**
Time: **7:28**
